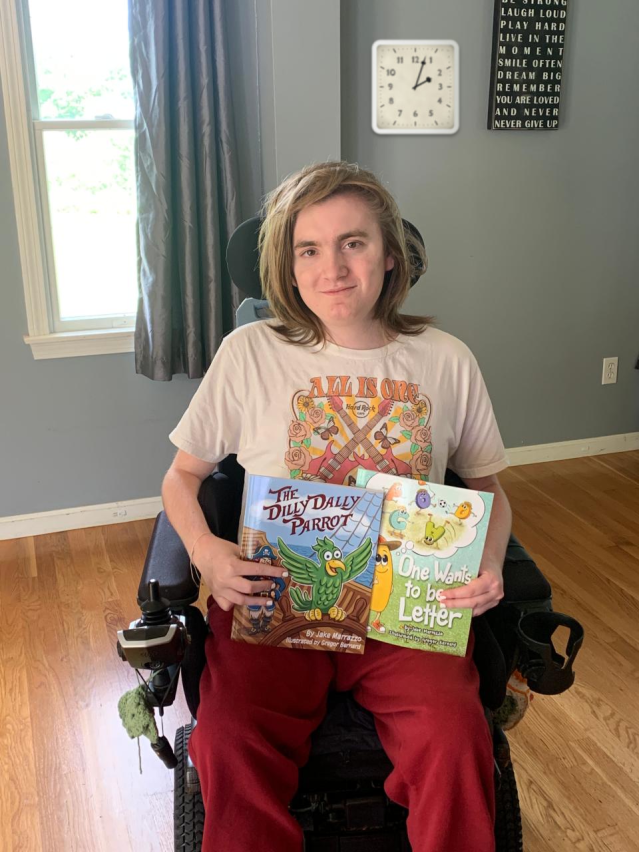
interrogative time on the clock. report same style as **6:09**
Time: **2:03**
